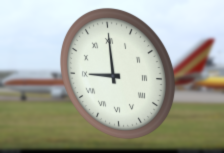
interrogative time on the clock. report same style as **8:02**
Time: **9:00**
